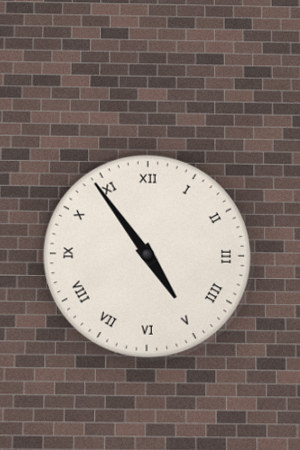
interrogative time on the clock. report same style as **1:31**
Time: **4:54**
